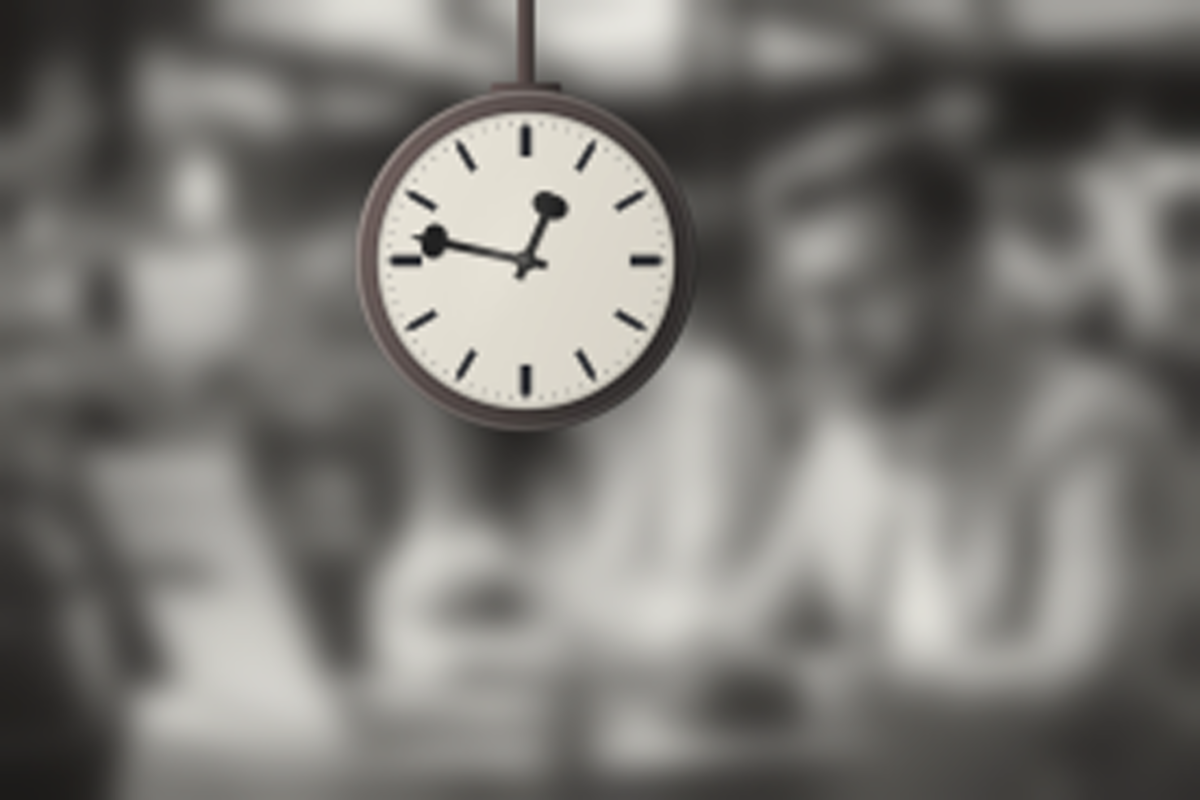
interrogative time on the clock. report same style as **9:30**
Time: **12:47**
